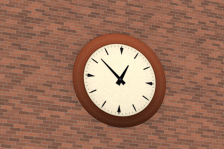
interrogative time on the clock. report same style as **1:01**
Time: **12:52**
